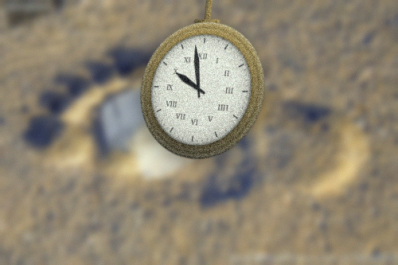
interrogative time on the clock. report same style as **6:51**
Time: **9:58**
